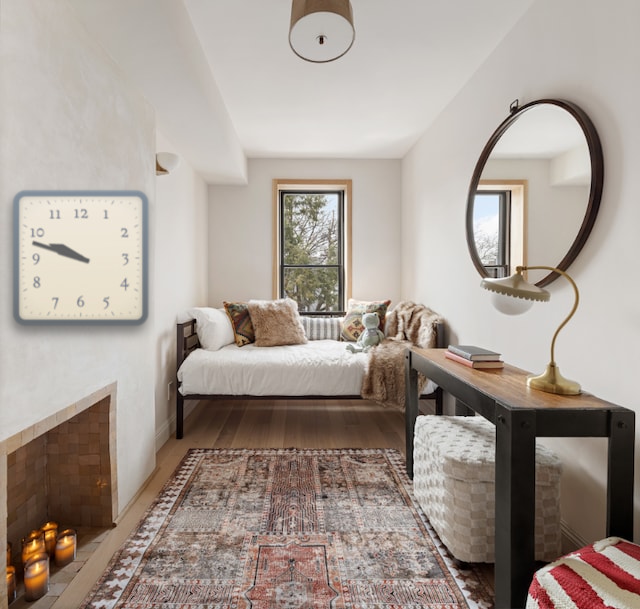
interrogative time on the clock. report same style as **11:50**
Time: **9:48**
